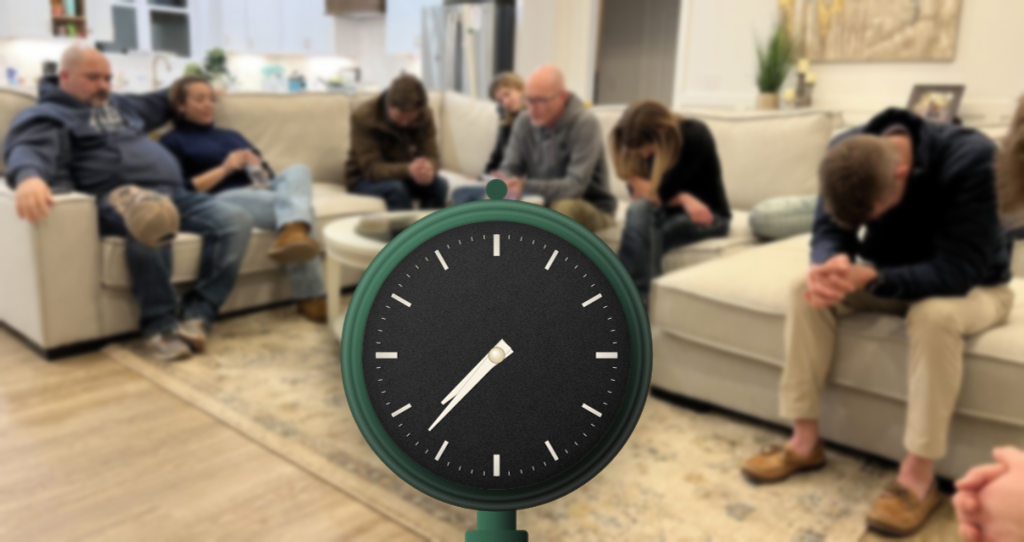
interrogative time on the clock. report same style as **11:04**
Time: **7:37**
